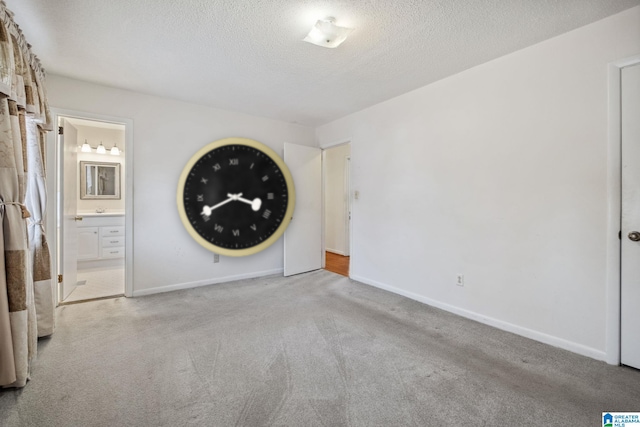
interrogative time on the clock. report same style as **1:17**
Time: **3:41**
